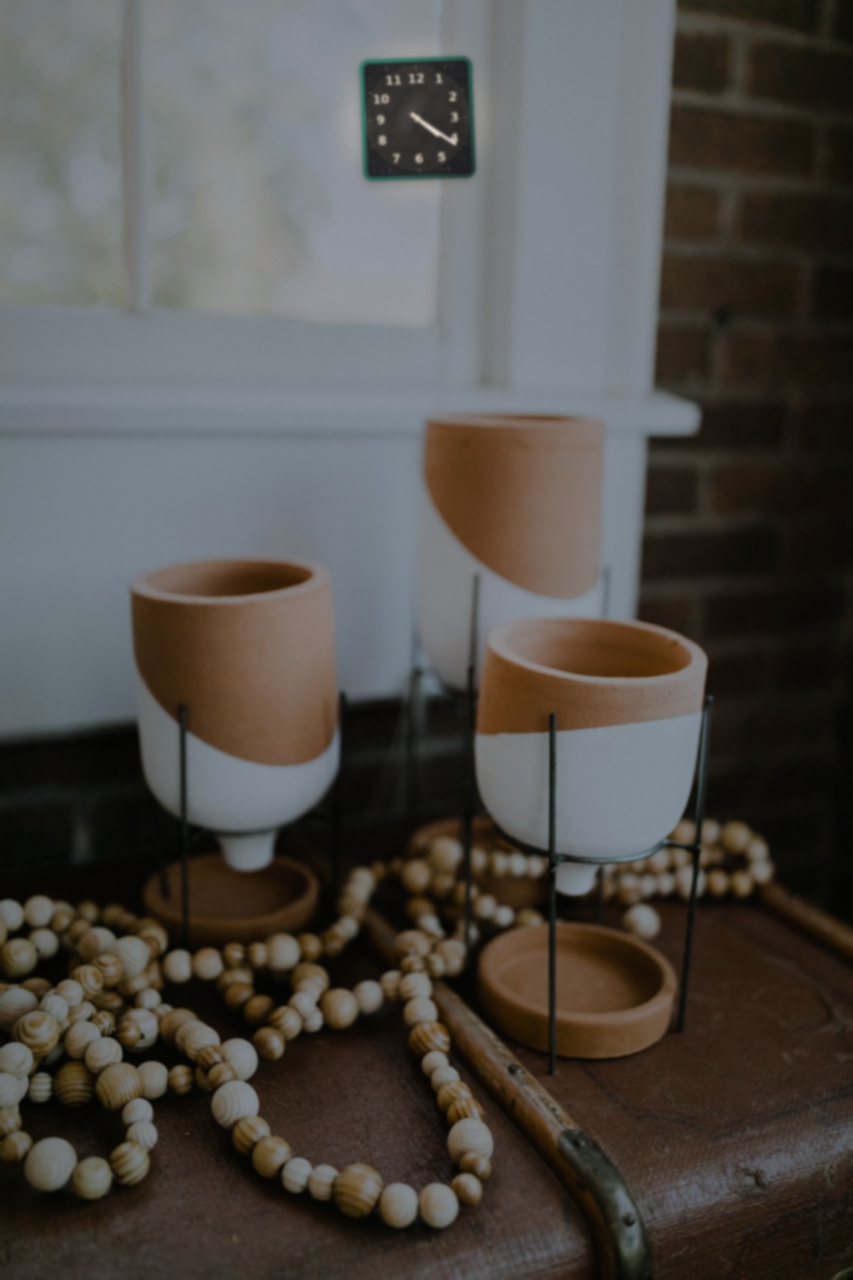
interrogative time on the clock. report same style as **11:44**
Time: **4:21**
